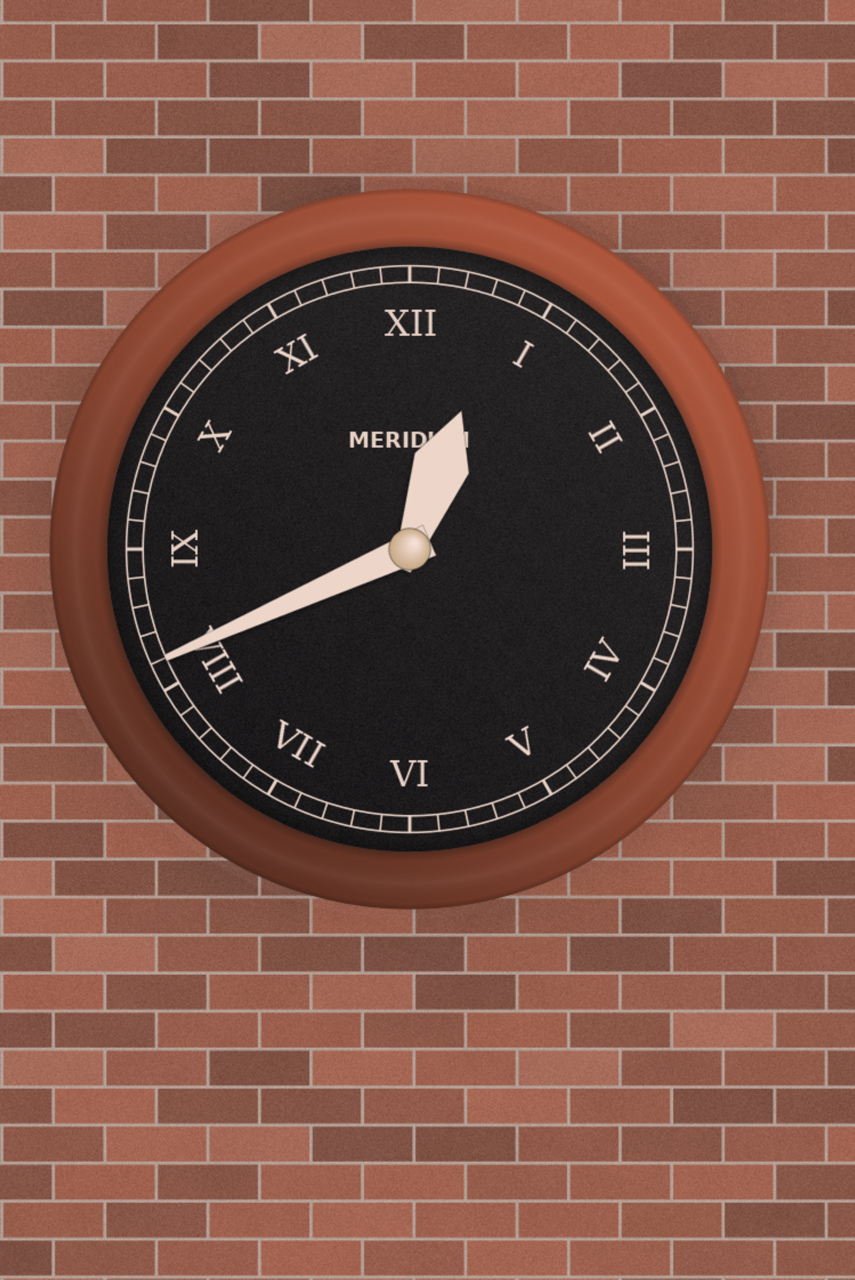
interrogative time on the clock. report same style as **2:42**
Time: **12:41**
